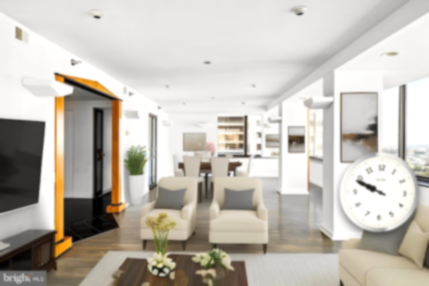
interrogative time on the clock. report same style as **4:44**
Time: **9:49**
